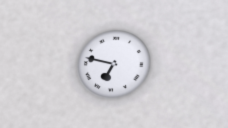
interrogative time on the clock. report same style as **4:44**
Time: **6:47**
